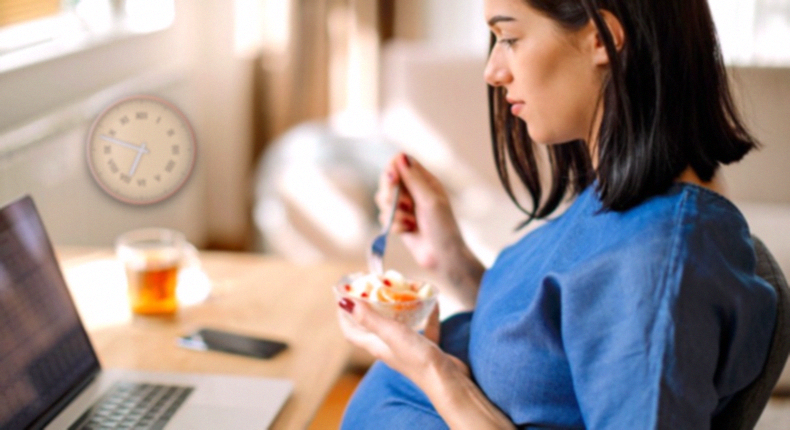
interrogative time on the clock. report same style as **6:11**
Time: **6:48**
